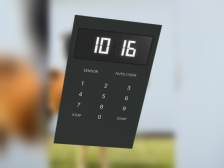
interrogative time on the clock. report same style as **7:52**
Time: **10:16**
